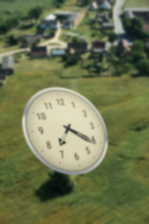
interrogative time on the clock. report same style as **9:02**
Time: **7:21**
